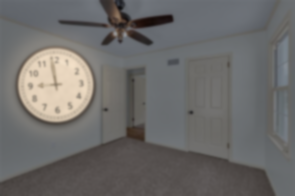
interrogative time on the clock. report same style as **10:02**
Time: **8:59**
